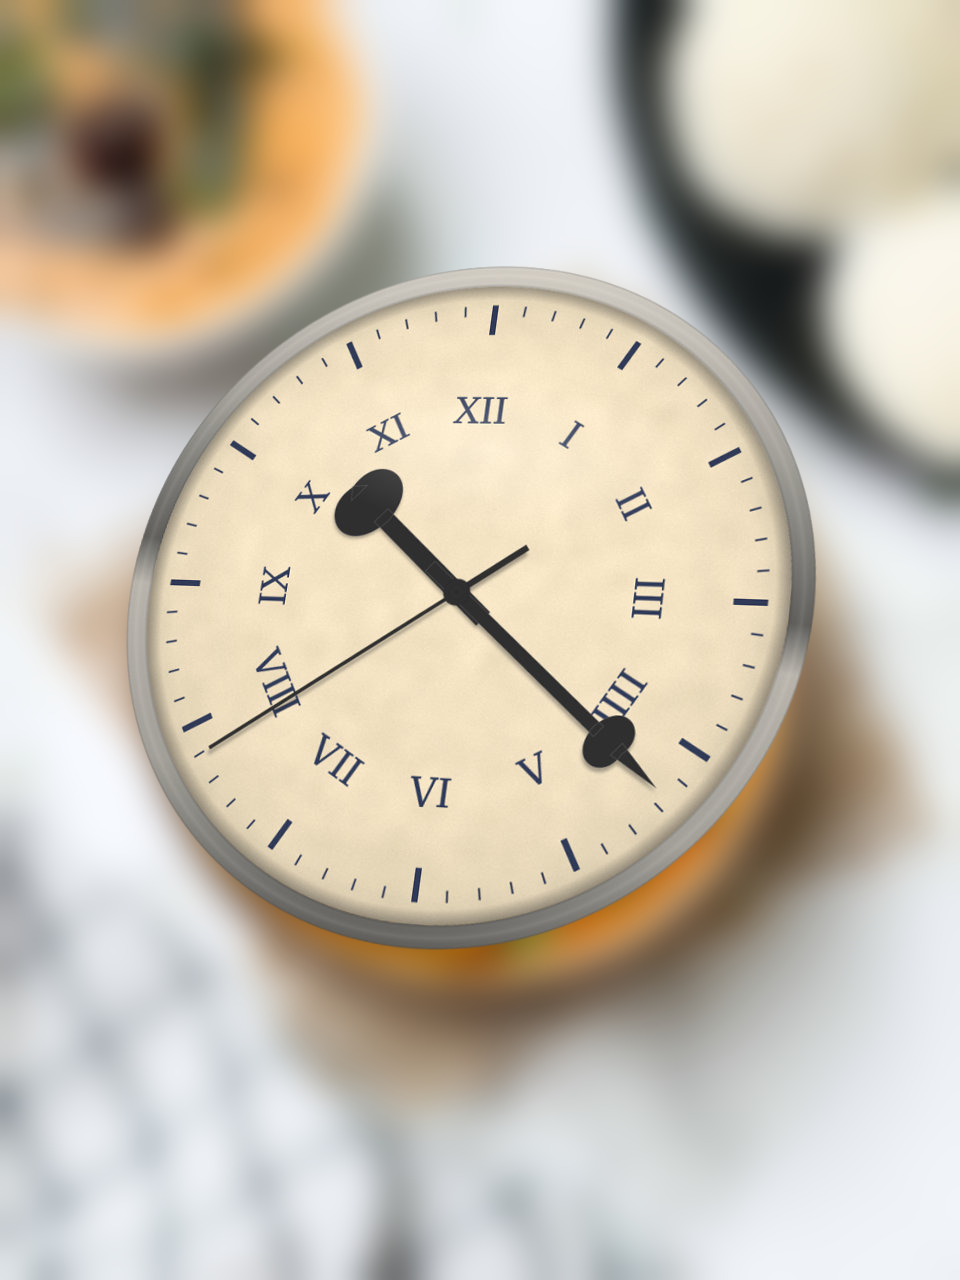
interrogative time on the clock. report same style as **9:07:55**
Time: **10:21:39**
